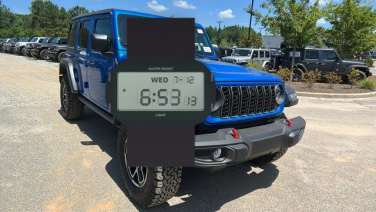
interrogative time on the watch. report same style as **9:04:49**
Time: **6:53:13**
